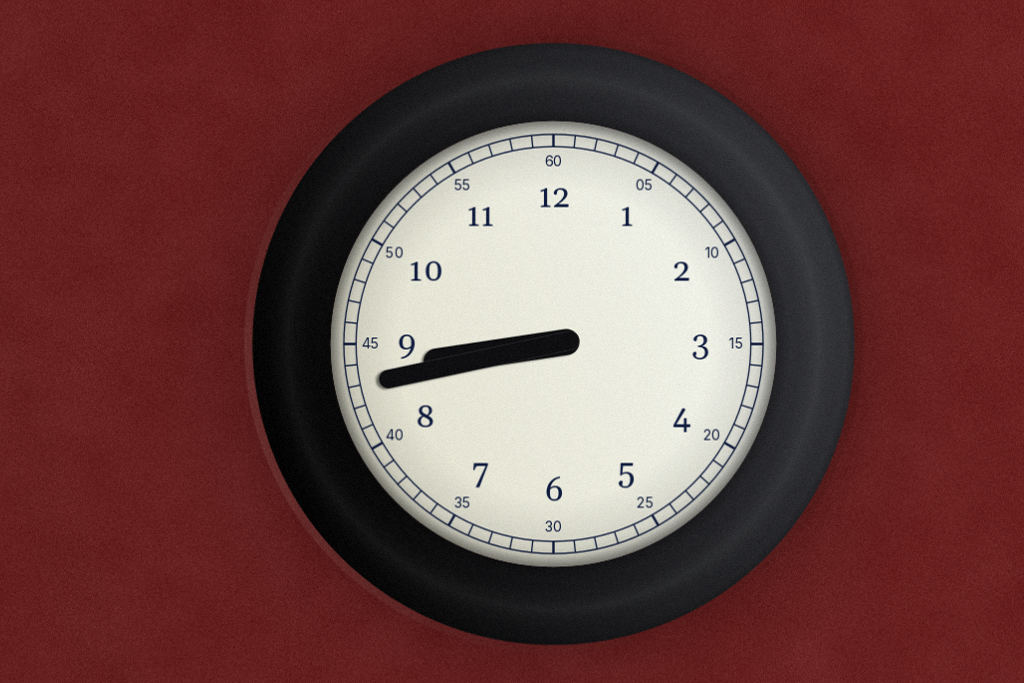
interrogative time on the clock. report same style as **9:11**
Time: **8:43**
